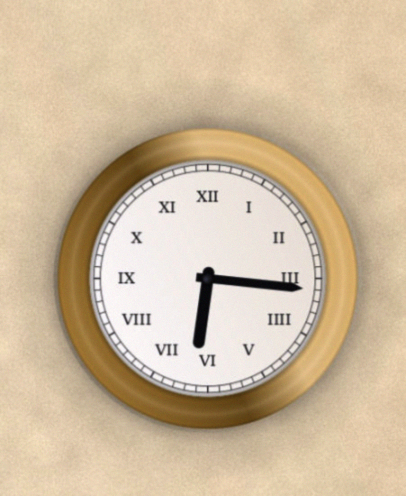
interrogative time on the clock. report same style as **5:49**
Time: **6:16**
